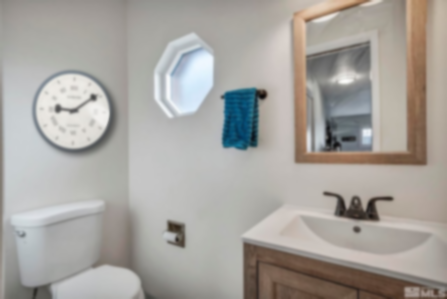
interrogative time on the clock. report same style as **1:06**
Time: **9:09**
